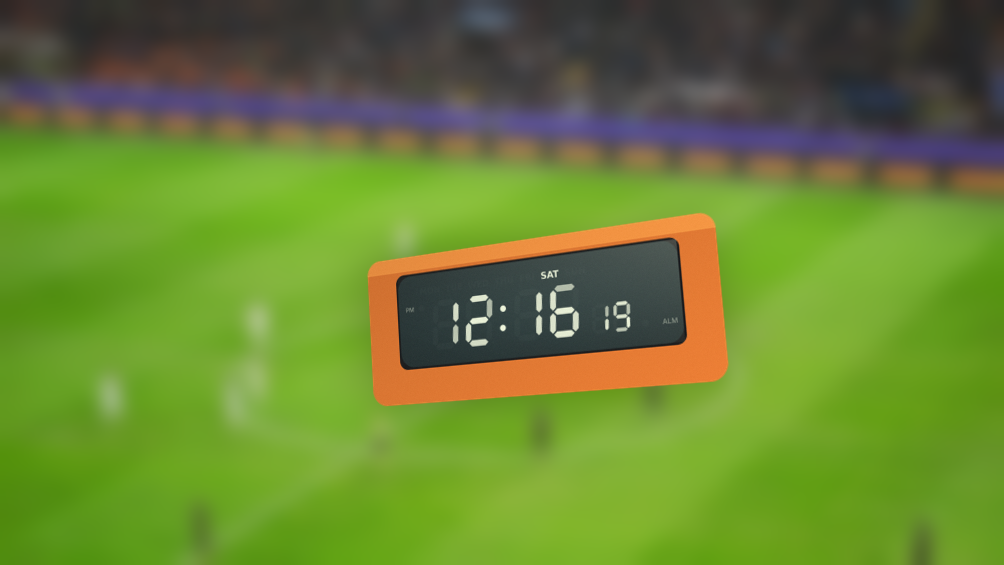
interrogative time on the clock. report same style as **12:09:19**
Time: **12:16:19**
